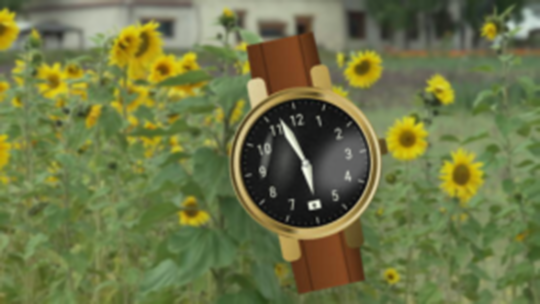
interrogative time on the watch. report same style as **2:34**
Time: **5:57**
